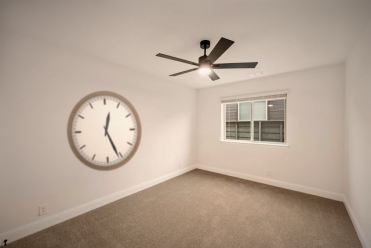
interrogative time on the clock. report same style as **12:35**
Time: **12:26**
